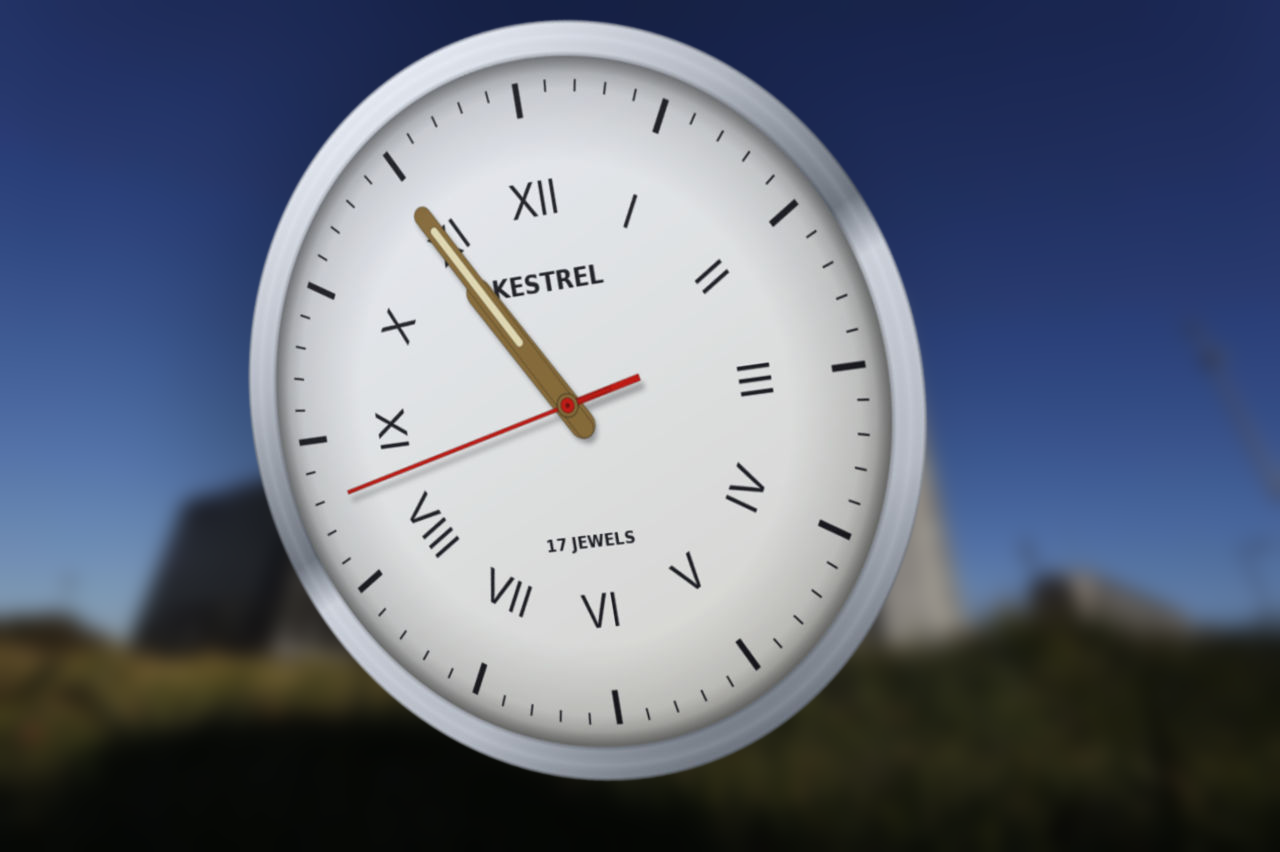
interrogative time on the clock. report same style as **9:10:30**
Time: **10:54:43**
